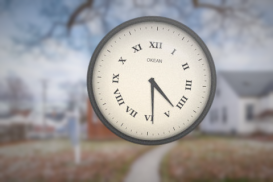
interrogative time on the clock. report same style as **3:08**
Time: **4:29**
